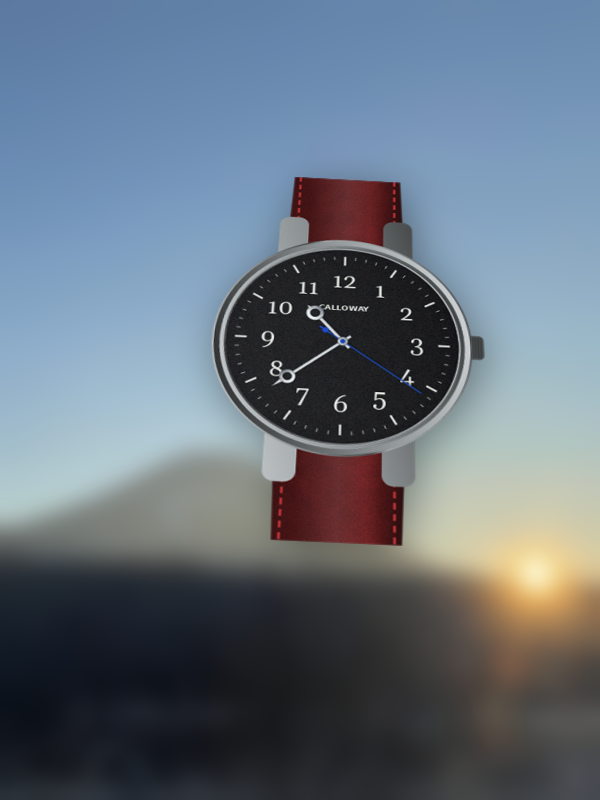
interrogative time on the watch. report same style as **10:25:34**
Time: **10:38:21**
